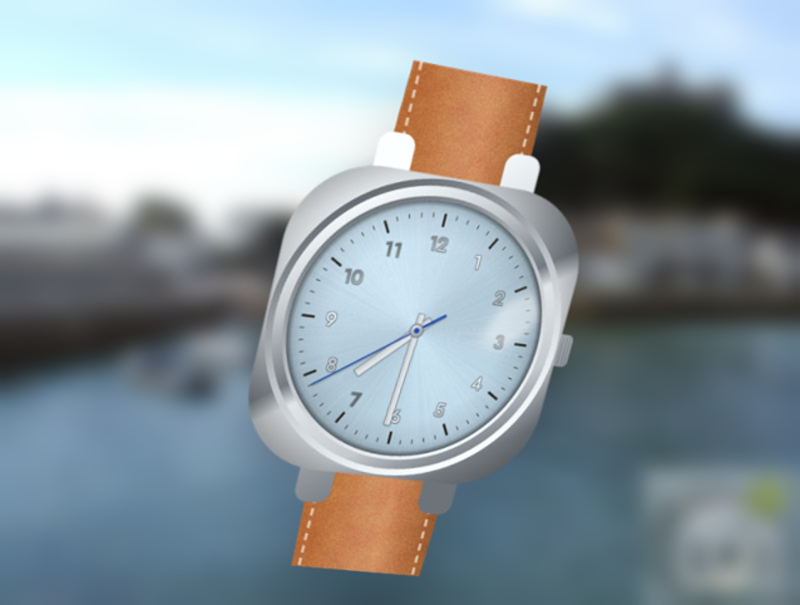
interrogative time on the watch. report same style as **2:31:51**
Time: **7:30:39**
